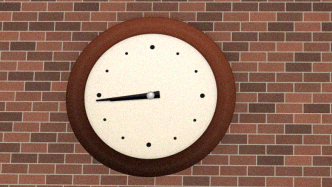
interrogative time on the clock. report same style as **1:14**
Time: **8:44**
